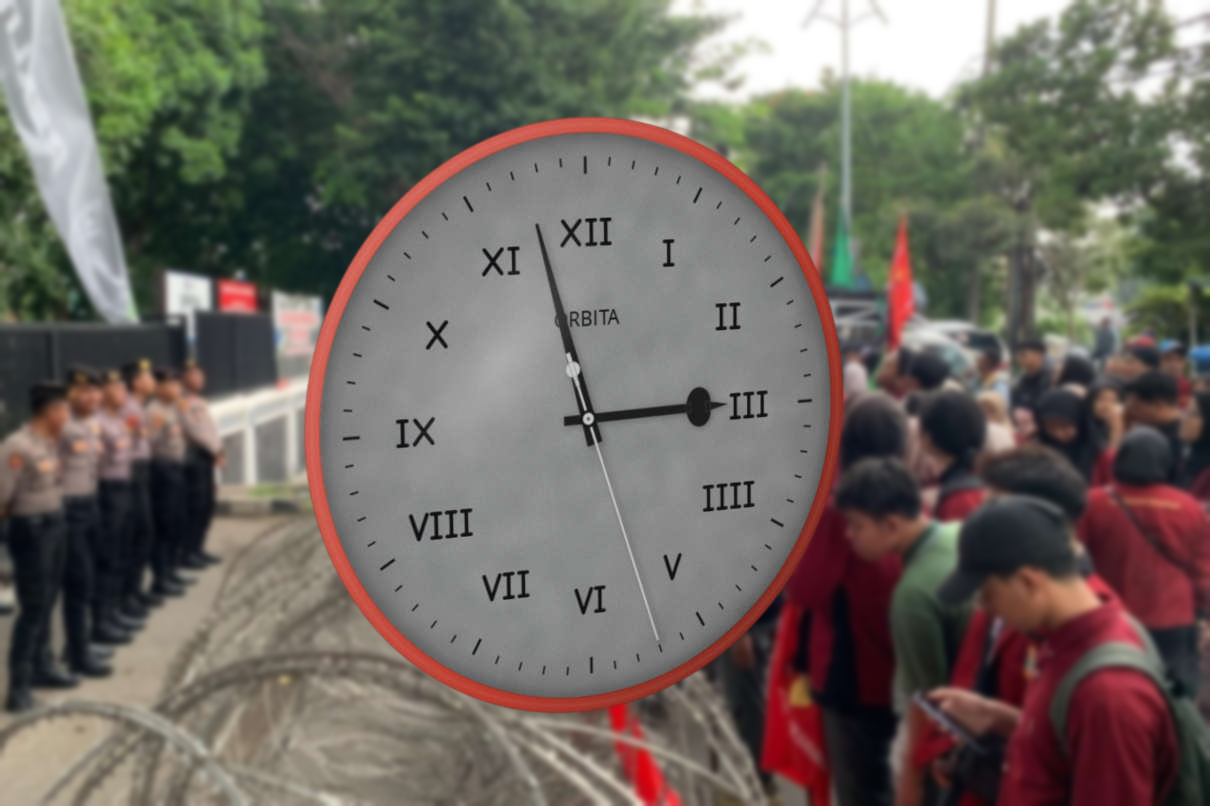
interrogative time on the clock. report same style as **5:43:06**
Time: **2:57:27**
